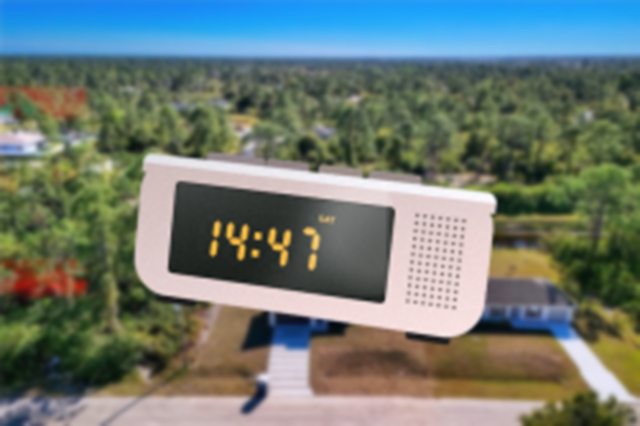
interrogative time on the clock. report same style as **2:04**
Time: **14:47**
